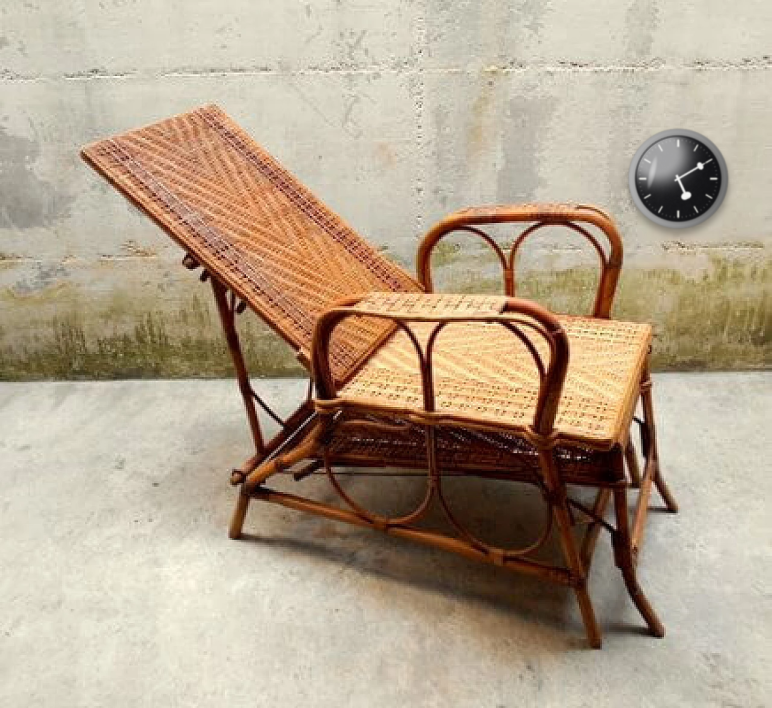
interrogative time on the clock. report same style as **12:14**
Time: **5:10**
